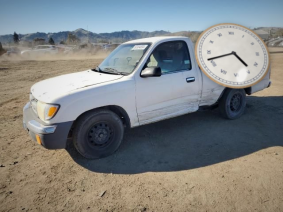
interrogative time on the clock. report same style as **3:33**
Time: **4:42**
